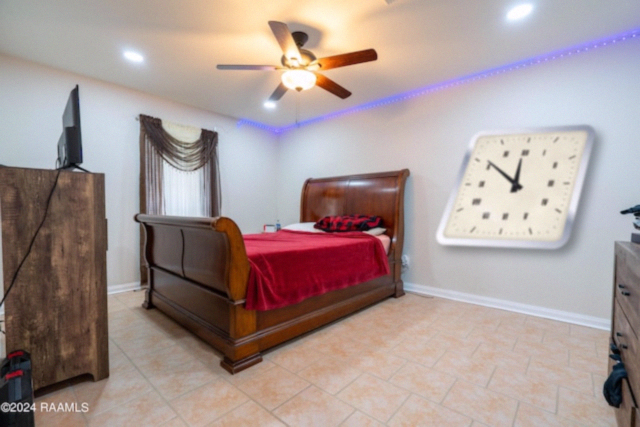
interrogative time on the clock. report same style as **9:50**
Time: **11:51**
